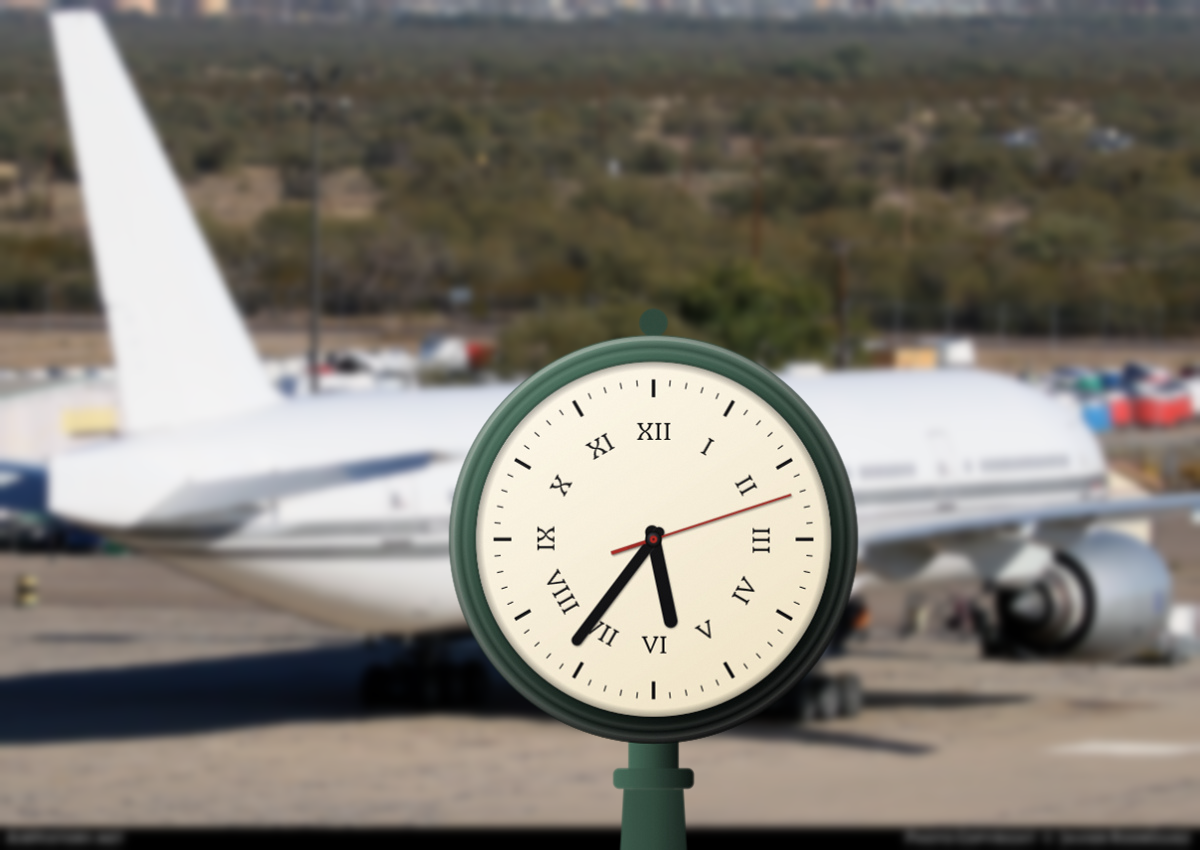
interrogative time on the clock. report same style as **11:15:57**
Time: **5:36:12**
